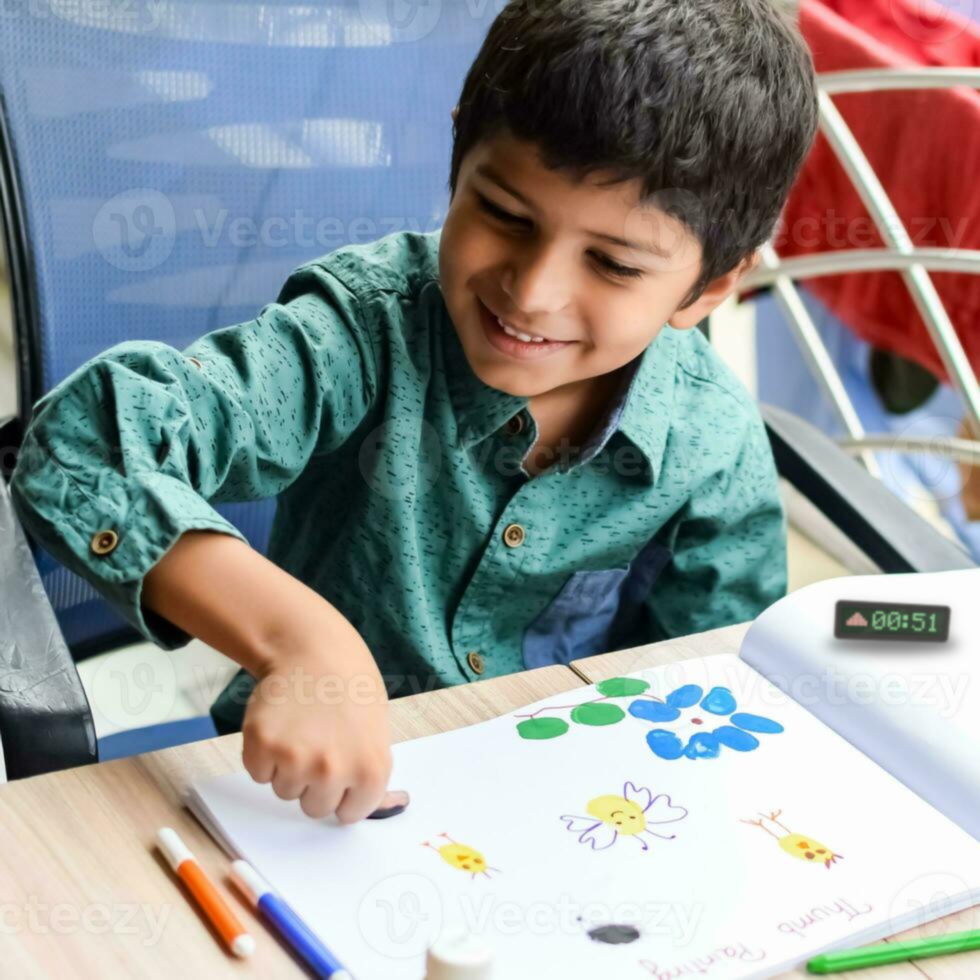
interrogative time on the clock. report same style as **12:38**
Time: **0:51**
